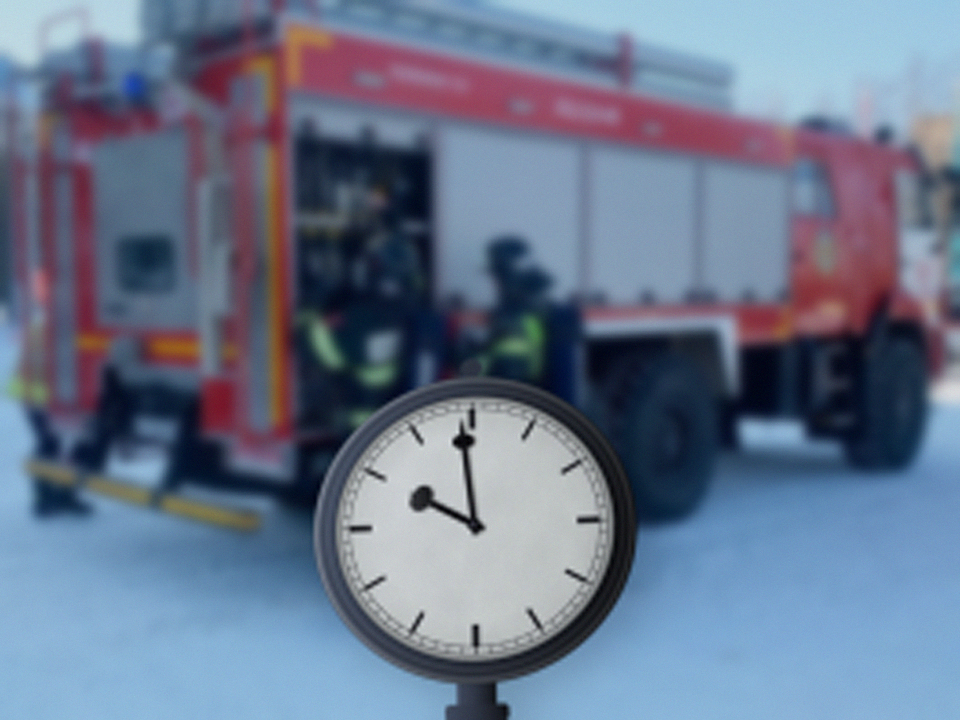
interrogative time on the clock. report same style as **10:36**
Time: **9:59**
